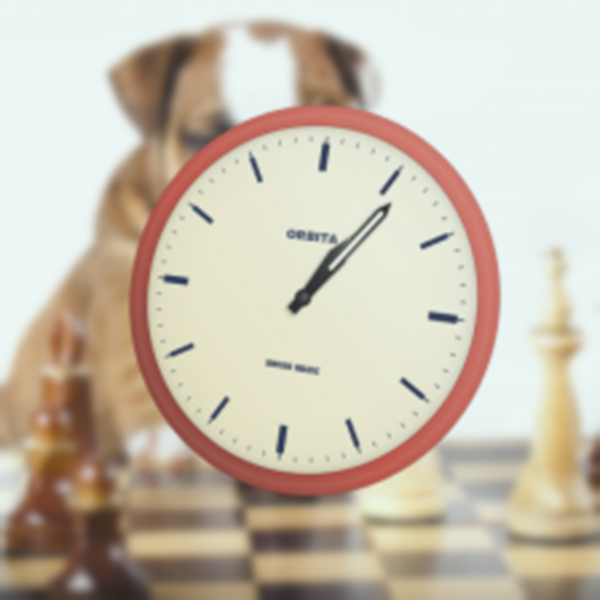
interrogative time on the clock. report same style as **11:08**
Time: **1:06**
